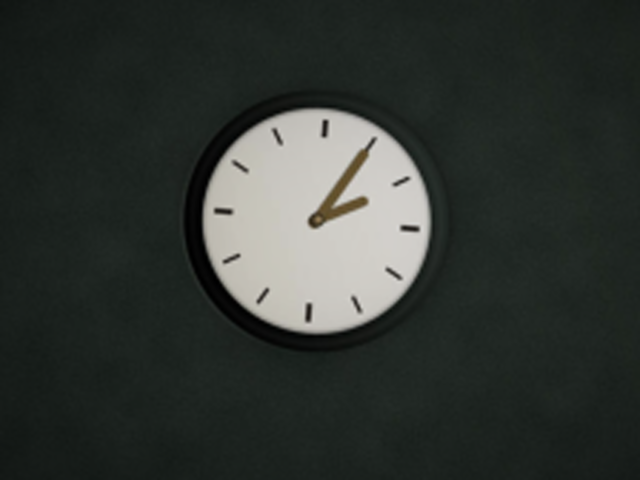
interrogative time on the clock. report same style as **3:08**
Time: **2:05**
